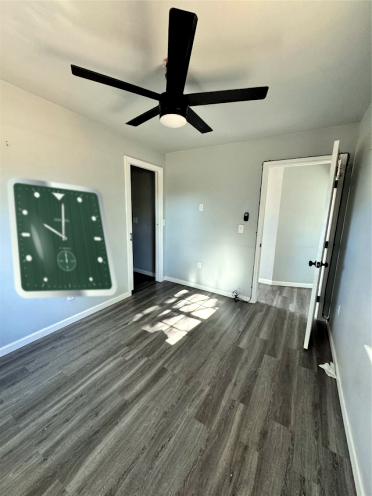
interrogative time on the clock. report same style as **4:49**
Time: **10:01**
